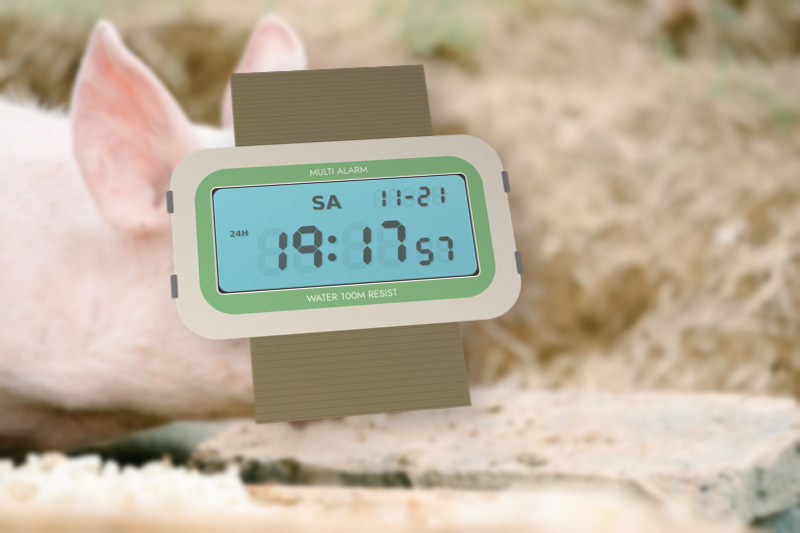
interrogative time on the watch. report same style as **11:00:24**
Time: **19:17:57**
